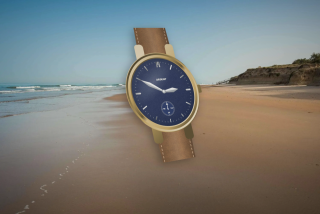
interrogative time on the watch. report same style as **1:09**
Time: **2:50**
